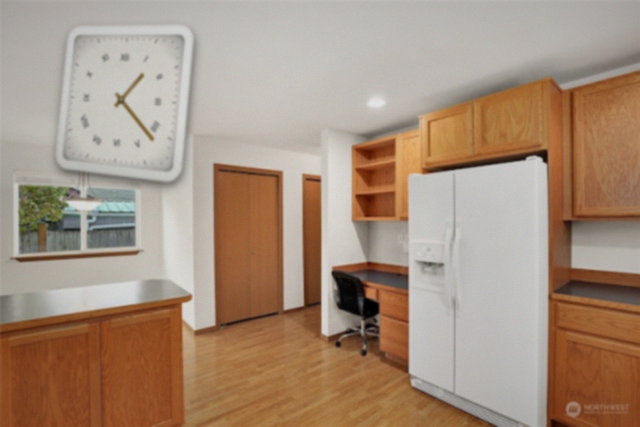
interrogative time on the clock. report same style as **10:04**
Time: **1:22**
